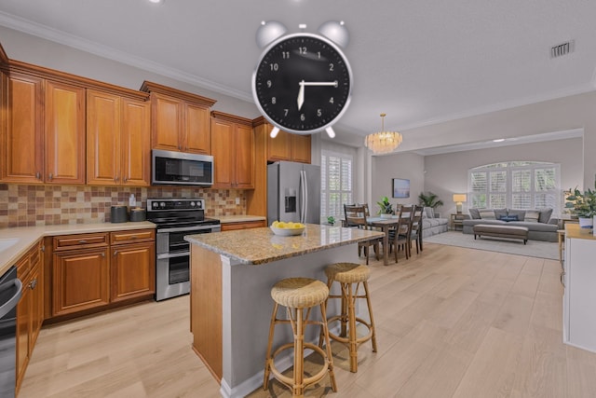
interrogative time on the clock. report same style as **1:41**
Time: **6:15**
